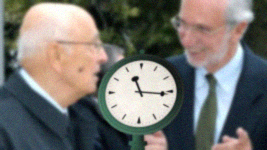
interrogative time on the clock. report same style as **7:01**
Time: **11:16**
